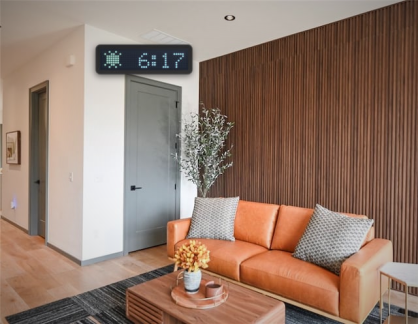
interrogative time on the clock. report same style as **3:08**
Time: **6:17**
